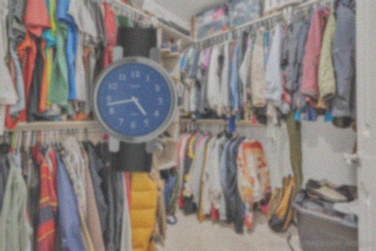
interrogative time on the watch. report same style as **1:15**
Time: **4:43**
